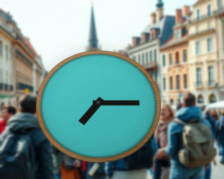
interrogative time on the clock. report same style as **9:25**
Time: **7:15**
